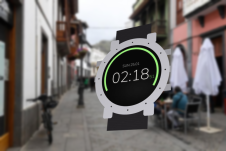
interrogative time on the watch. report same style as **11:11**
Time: **2:18**
